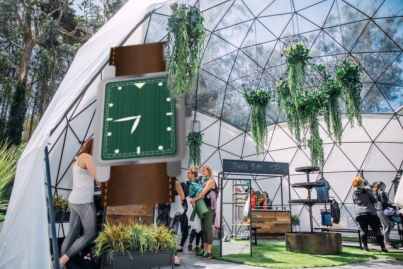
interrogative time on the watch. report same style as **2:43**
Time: **6:44**
